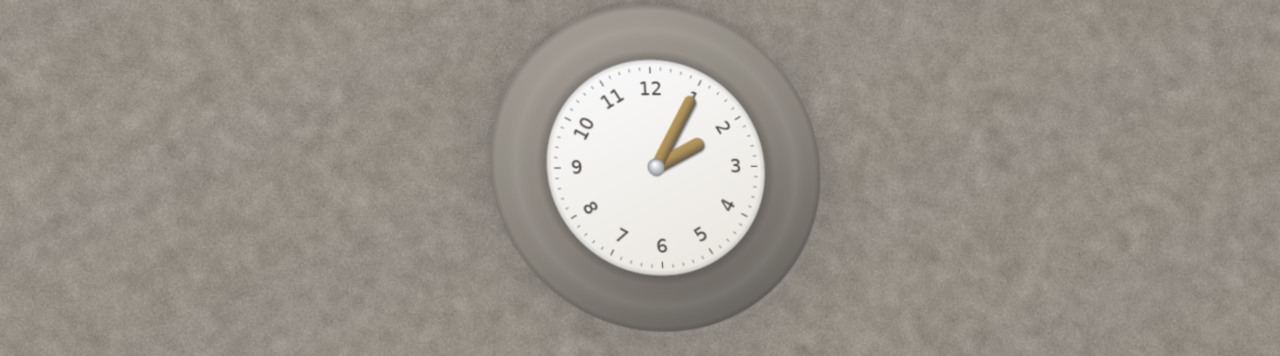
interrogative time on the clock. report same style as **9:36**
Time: **2:05**
